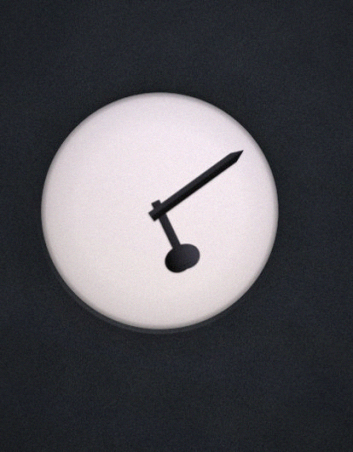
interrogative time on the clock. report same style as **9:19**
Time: **5:09**
